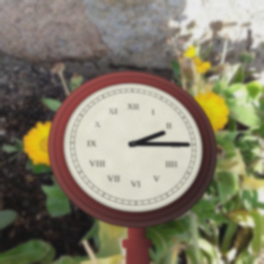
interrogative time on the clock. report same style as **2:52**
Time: **2:15**
